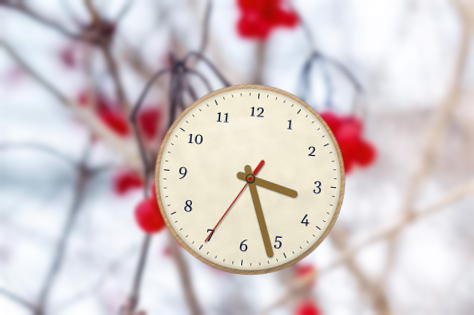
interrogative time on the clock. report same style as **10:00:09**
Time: **3:26:35**
